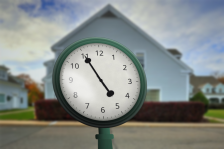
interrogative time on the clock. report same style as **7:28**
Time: **4:55**
